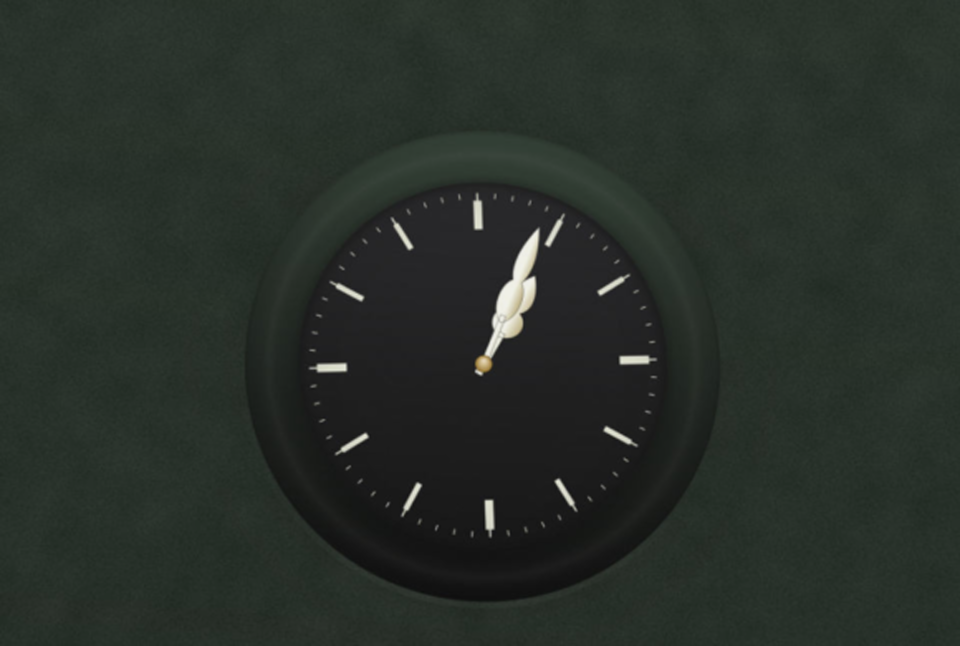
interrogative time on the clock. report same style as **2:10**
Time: **1:04**
